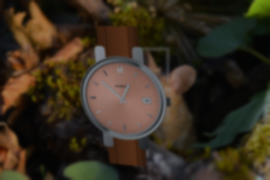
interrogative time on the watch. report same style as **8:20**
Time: **12:52**
